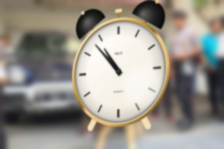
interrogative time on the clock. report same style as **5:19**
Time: **10:53**
